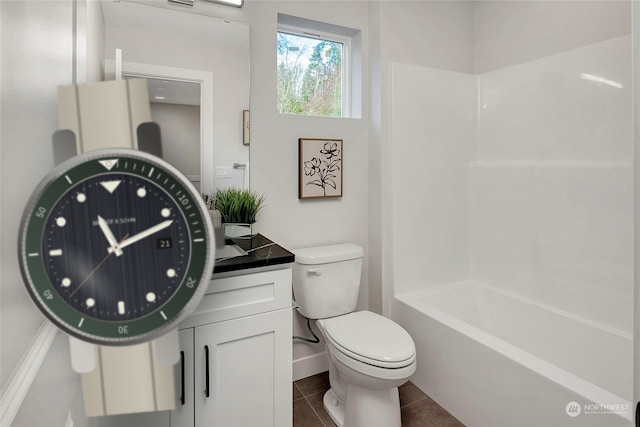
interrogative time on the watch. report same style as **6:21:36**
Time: **11:11:38**
